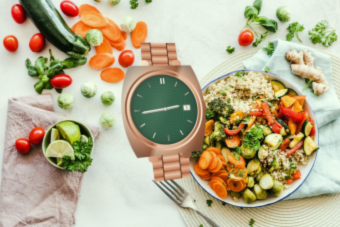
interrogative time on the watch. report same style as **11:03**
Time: **2:44**
